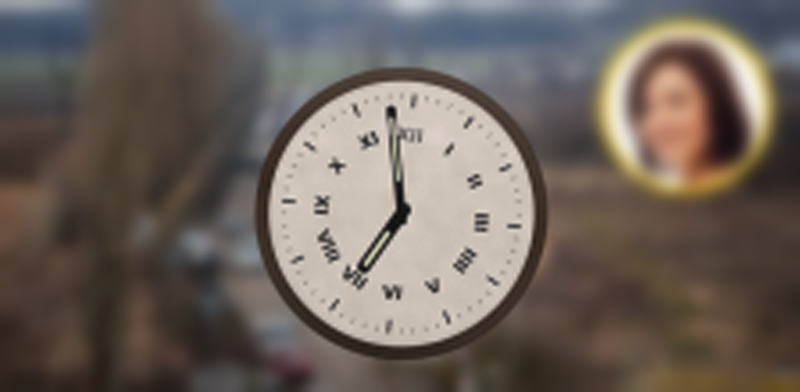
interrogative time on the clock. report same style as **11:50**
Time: **6:58**
